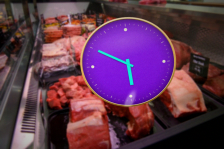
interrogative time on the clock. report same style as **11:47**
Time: **5:50**
